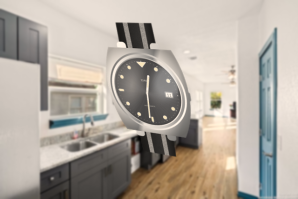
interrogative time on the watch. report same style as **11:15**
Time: **12:31**
